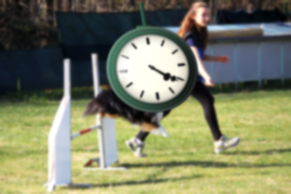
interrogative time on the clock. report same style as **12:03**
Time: **4:21**
